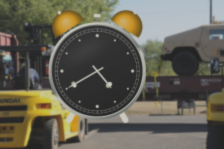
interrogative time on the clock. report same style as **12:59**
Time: **4:40**
